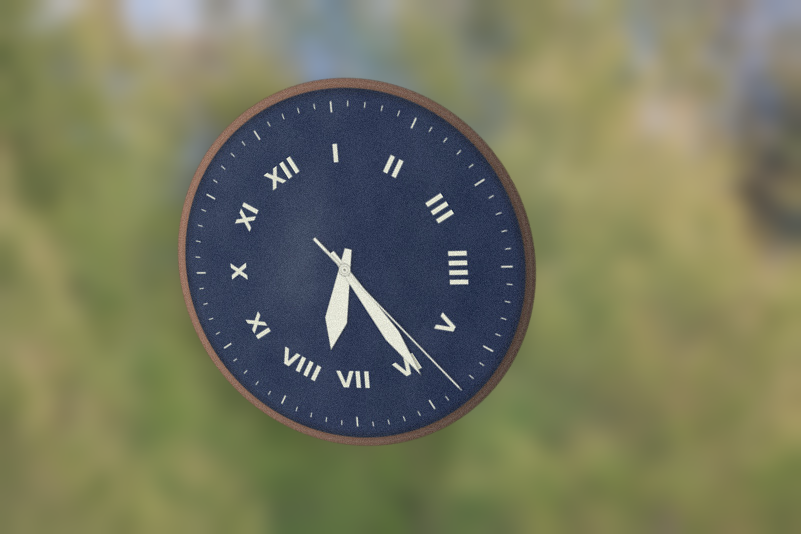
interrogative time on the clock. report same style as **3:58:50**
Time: **7:29:28**
